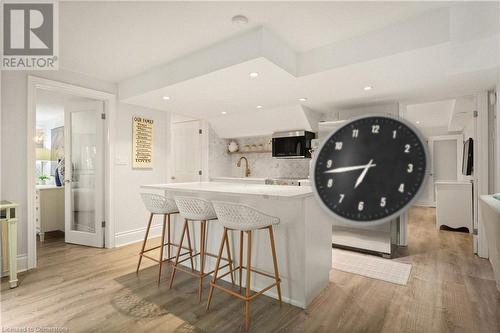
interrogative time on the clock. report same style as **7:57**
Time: **6:43**
